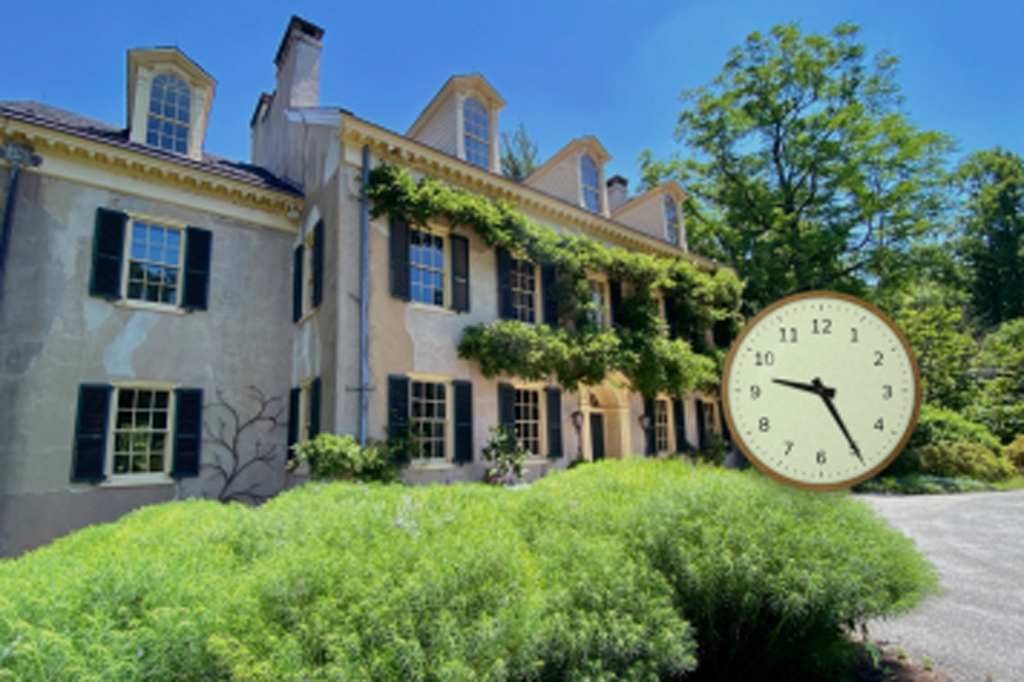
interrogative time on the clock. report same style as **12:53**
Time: **9:25**
